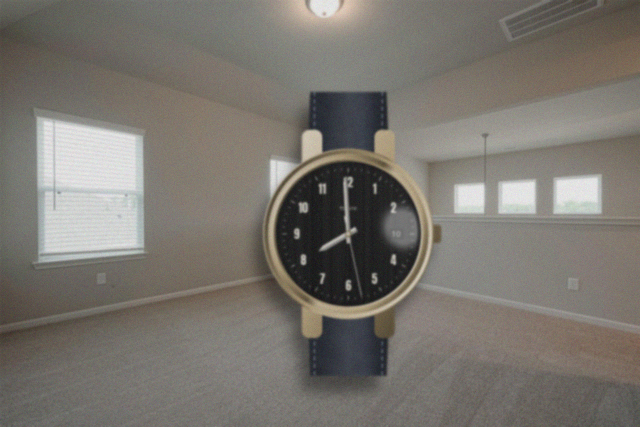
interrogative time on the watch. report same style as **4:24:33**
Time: **7:59:28**
